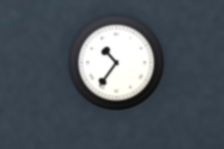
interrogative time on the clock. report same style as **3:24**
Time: **10:36**
